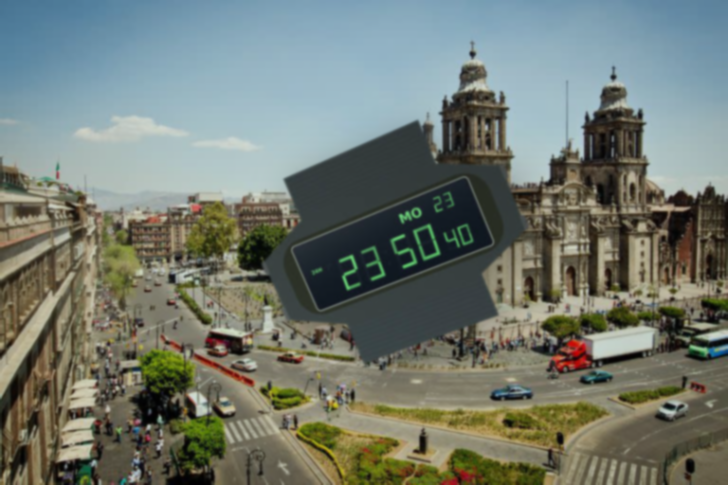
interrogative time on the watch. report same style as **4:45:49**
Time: **23:50:40**
